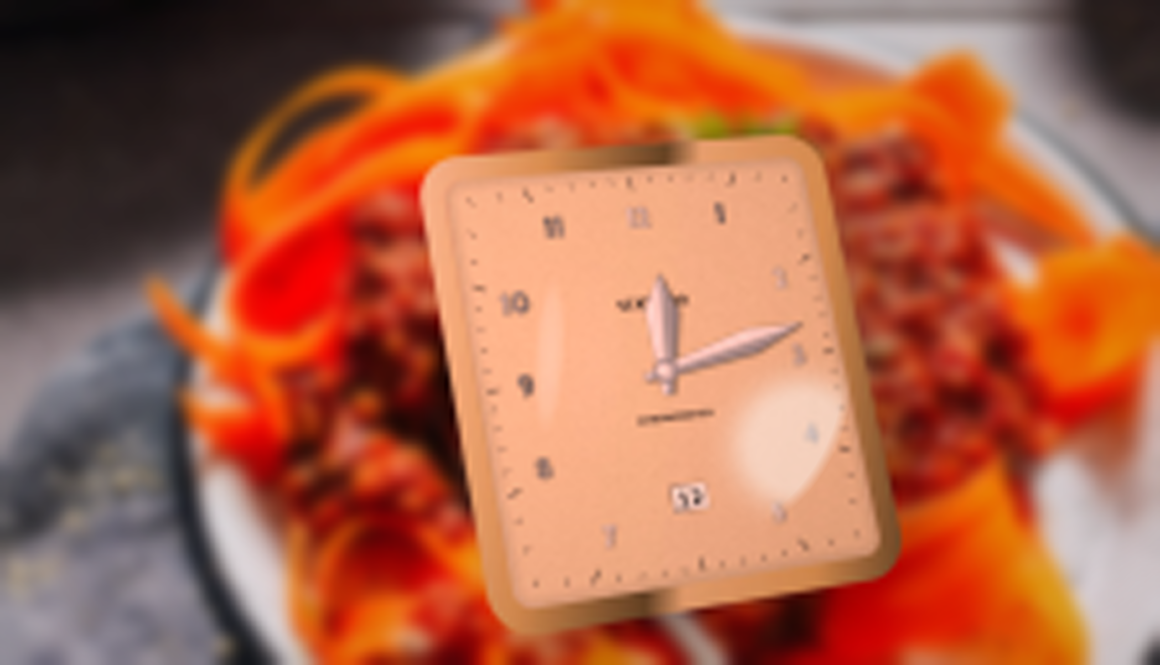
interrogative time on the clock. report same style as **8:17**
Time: **12:13**
